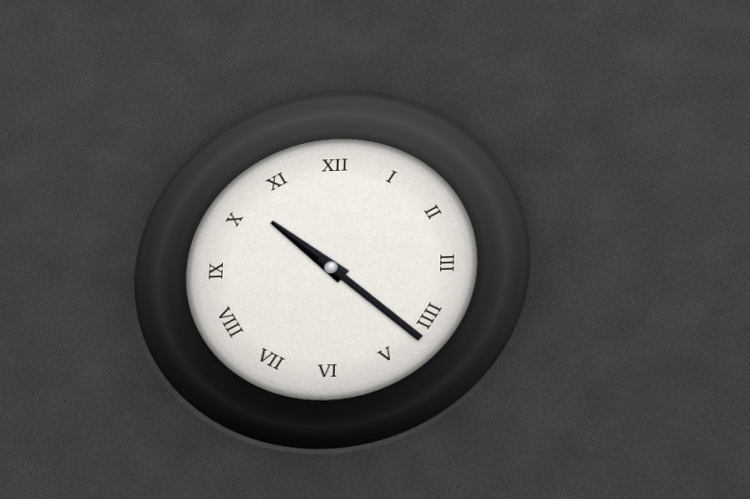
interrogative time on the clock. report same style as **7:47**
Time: **10:22**
